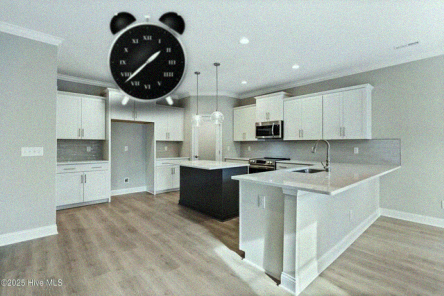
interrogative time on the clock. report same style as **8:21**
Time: **1:38**
